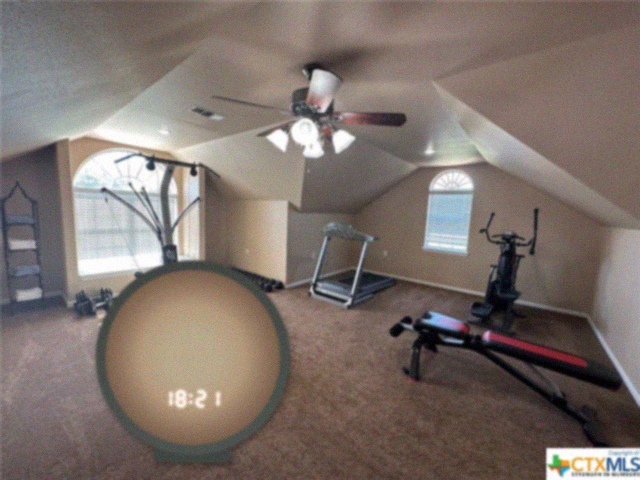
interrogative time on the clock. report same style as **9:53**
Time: **18:21**
